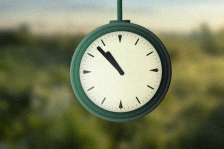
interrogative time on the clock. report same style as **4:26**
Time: **10:53**
